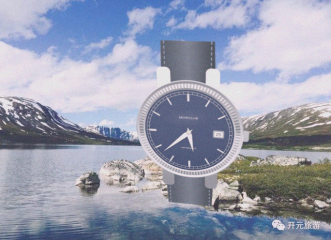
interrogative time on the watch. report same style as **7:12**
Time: **5:38**
